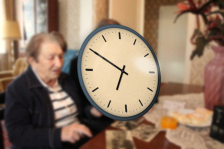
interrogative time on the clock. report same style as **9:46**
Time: **6:50**
